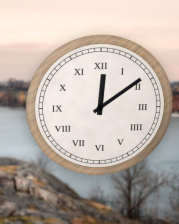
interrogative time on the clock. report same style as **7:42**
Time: **12:09**
